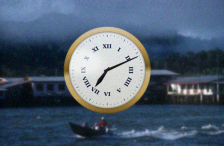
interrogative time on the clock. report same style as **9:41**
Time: **7:11**
